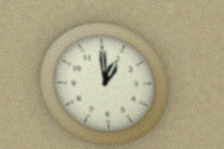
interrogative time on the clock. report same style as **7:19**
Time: **1:00**
